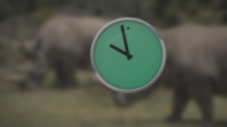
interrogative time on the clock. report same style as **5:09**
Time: **9:58**
